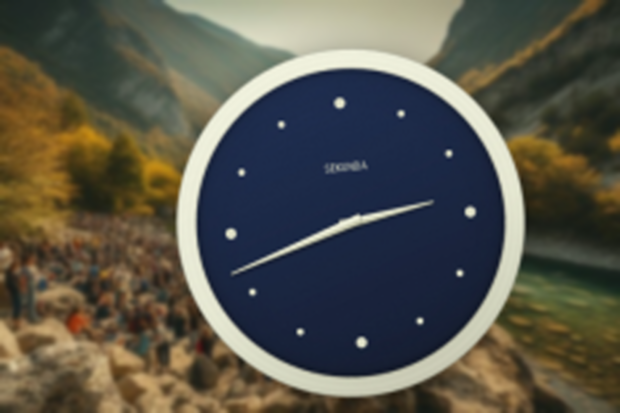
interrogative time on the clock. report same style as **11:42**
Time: **2:42**
